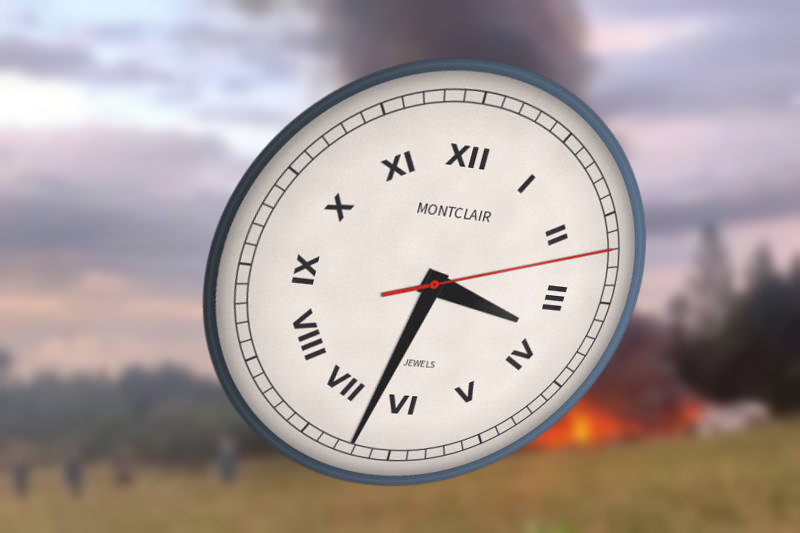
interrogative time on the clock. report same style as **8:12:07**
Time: **3:32:12**
